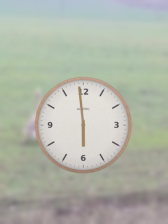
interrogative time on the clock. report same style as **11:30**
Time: **5:59**
